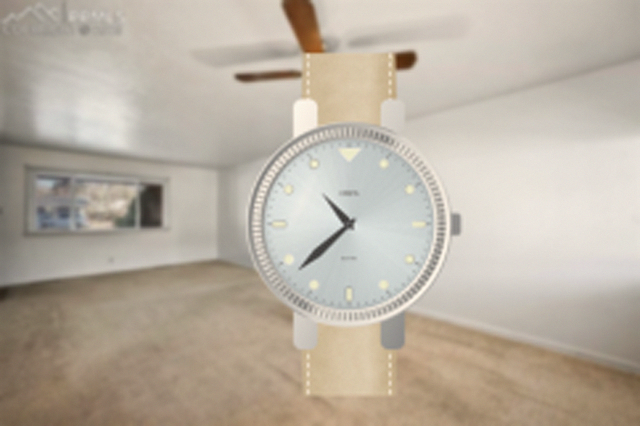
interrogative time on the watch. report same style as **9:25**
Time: **10:38**
